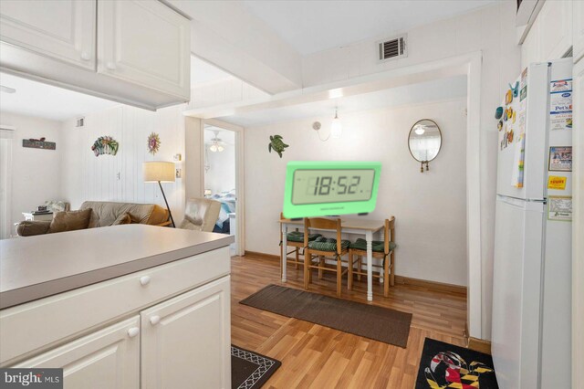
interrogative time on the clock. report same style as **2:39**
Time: **18:52**
